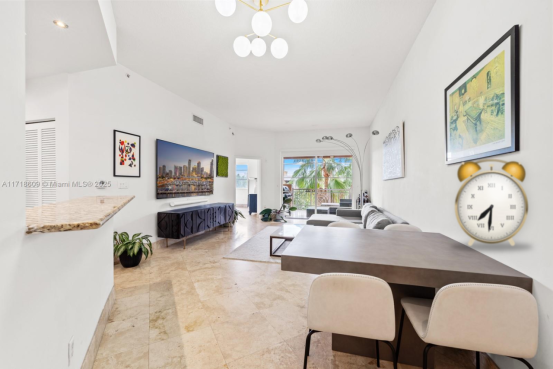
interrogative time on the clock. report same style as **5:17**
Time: **7:31**
